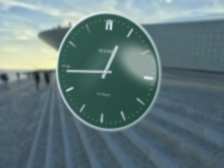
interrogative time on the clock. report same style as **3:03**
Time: **12:44**
